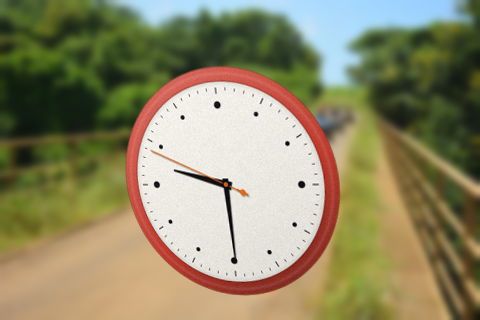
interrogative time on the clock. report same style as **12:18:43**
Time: **9:29:49**
